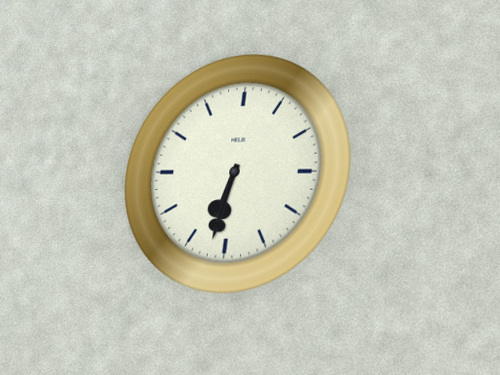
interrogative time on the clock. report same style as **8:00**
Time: **6:32**
